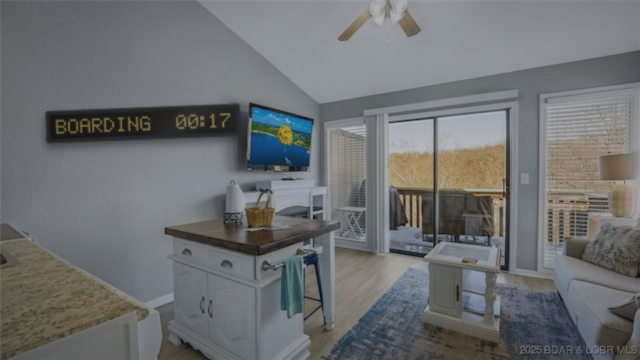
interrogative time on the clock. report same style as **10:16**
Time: **0:17**
